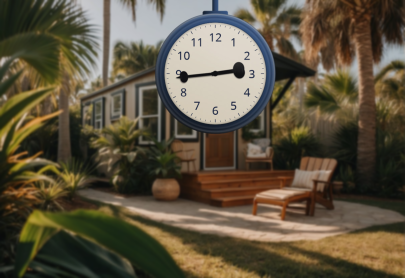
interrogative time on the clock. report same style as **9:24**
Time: **2:44**
